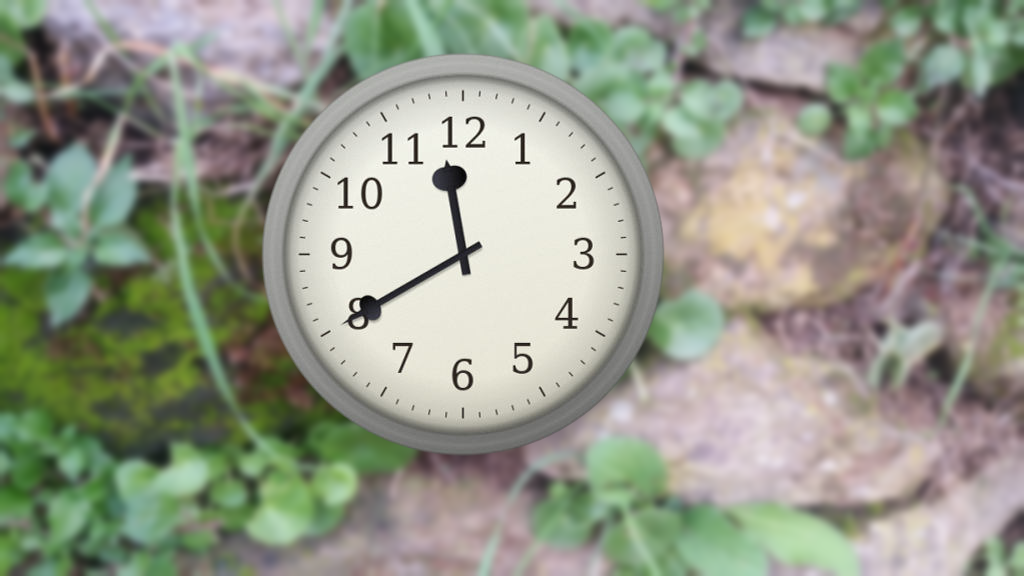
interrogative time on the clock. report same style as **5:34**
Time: **11:40**
